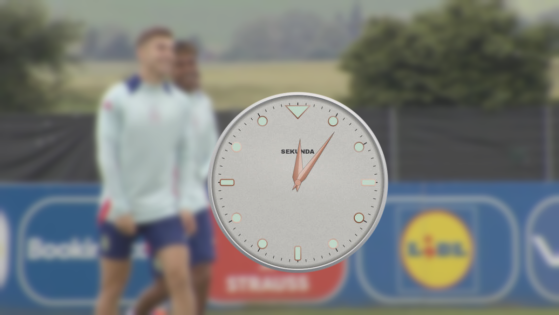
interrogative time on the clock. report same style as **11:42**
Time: **12:06**
